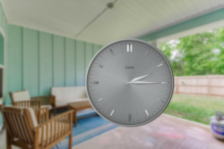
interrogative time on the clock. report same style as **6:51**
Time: **2:15**
